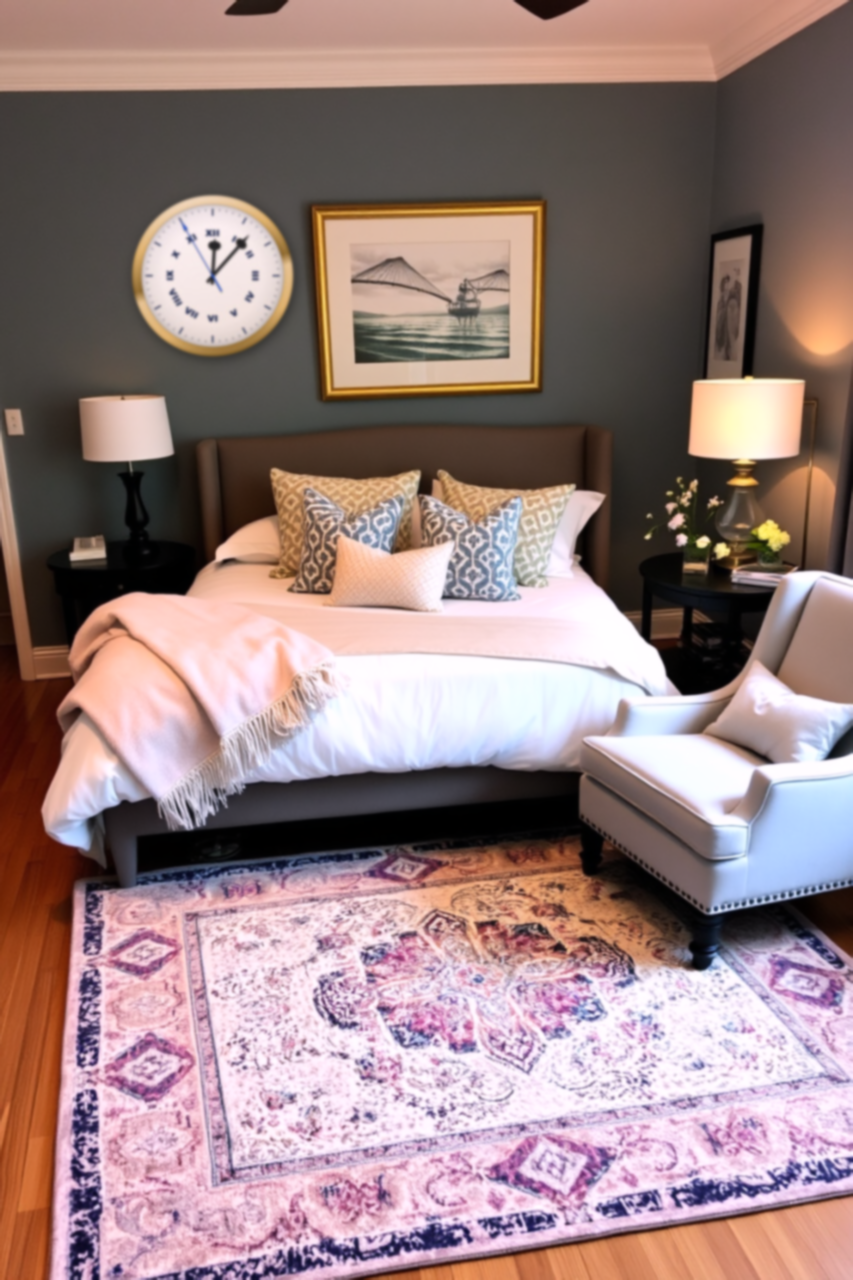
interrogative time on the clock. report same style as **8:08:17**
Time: **12:06:55**
